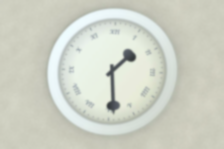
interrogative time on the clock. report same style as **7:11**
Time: **1:29**
